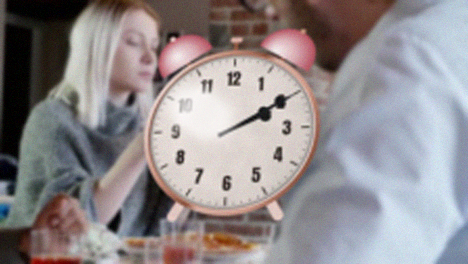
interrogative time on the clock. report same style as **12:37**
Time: **2:10**
